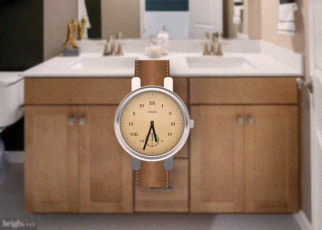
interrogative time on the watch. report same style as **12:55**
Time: **5:33**
